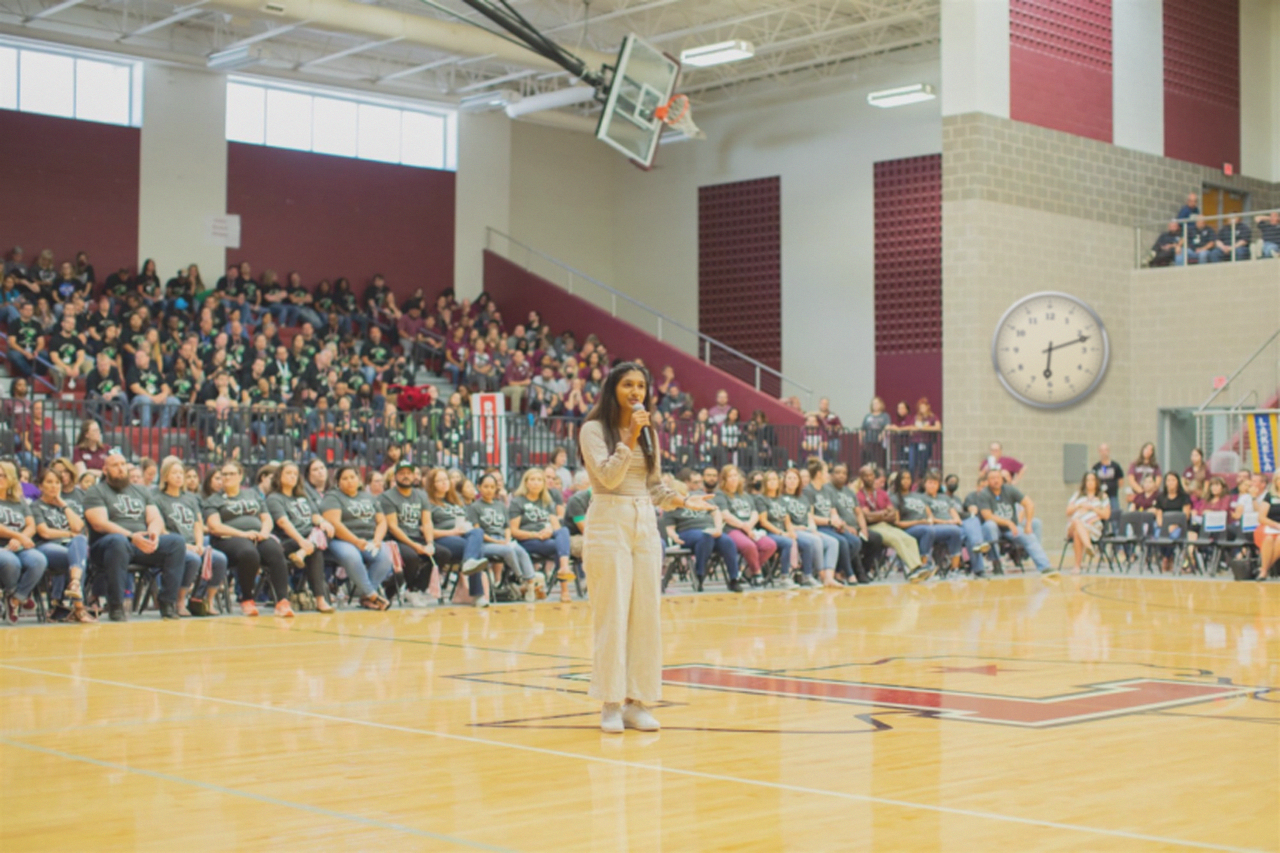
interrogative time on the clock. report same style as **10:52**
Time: **6:12**
